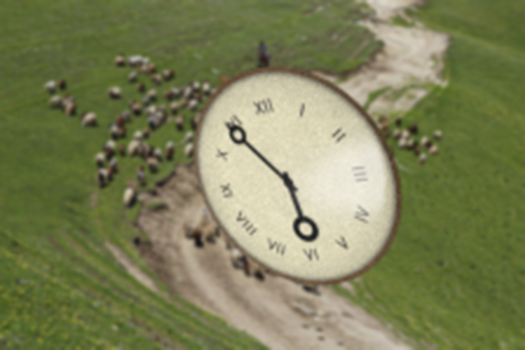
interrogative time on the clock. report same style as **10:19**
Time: **5:54**
